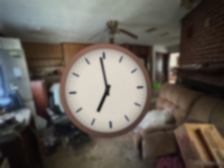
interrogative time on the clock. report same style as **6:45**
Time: **6:59**
